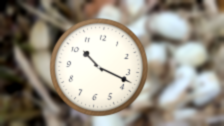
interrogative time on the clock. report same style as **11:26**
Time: **10:18**
